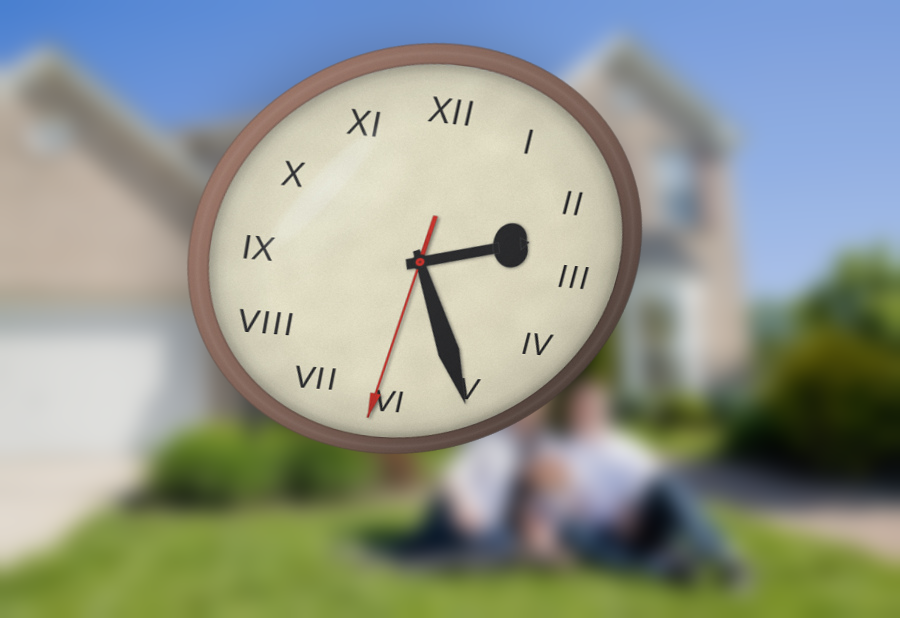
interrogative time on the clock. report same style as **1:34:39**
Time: **2:25:31**
